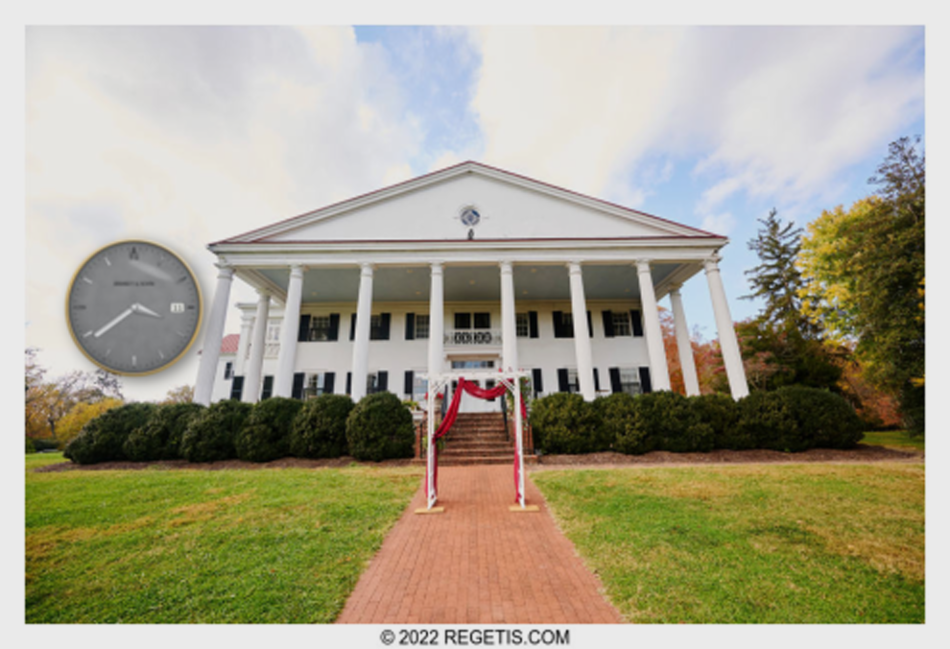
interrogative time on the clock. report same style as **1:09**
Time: **3:39**
